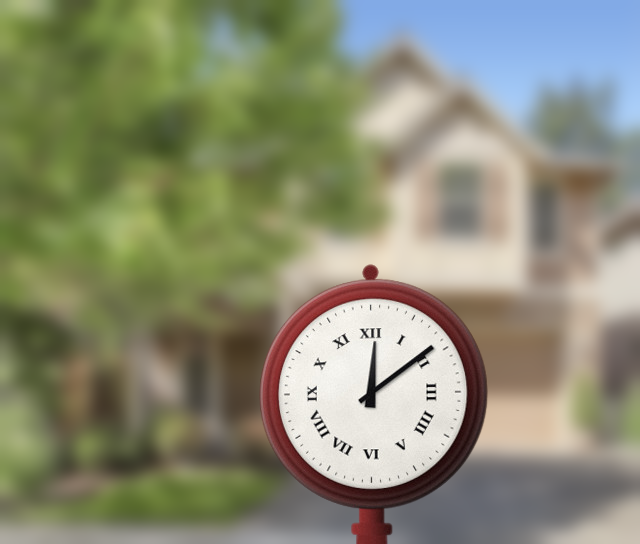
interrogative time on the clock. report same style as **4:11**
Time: **12:09**
